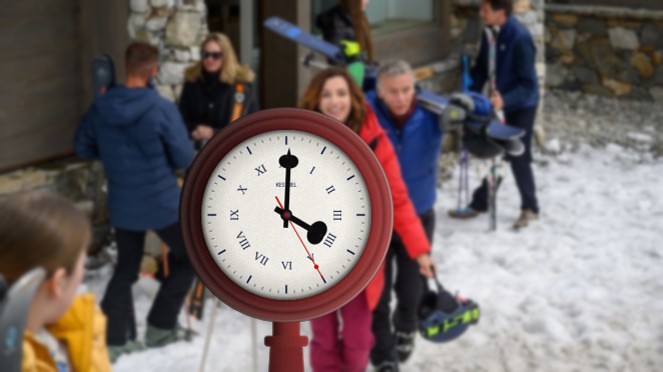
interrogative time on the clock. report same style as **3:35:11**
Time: **4:00:25**
